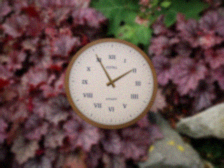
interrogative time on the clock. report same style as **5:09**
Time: **1:55**
